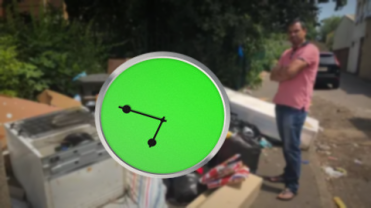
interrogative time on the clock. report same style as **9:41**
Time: **6:48**
